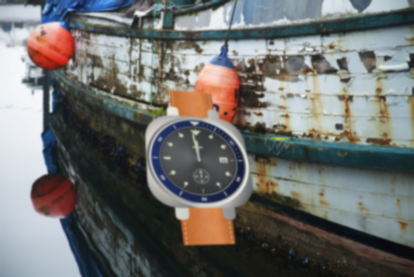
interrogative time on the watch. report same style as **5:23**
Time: **11:59**
